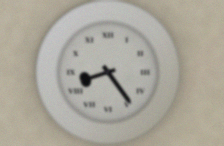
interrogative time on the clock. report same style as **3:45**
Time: **8:24**
